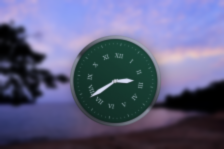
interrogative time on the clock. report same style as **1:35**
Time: **2:38**
